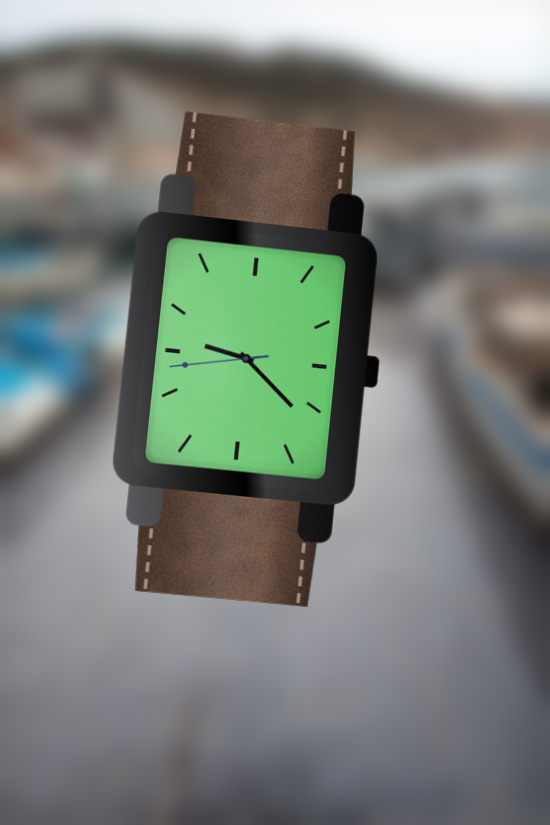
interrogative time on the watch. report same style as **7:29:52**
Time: **9:21:43**
